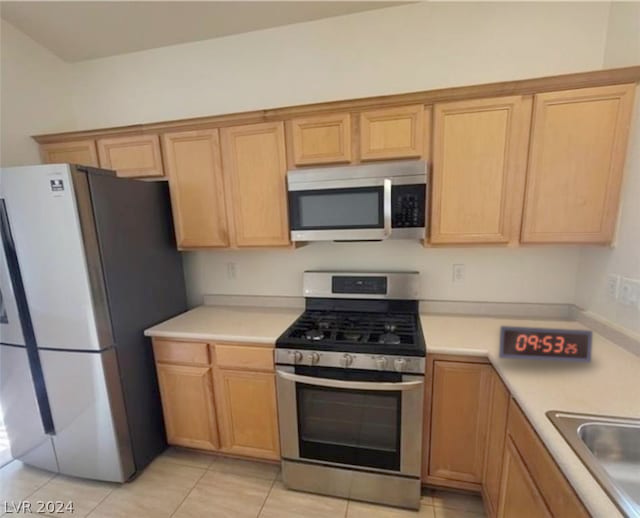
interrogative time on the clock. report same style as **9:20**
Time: **9:53**
